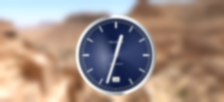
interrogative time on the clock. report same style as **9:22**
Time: **12:33**
